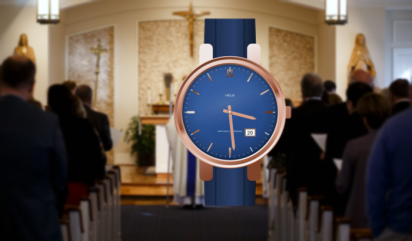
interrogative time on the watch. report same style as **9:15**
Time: **3:29**
